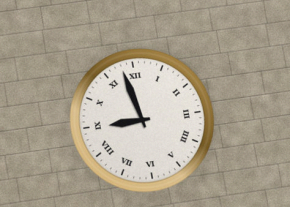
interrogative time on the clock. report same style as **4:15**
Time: **8:58**
